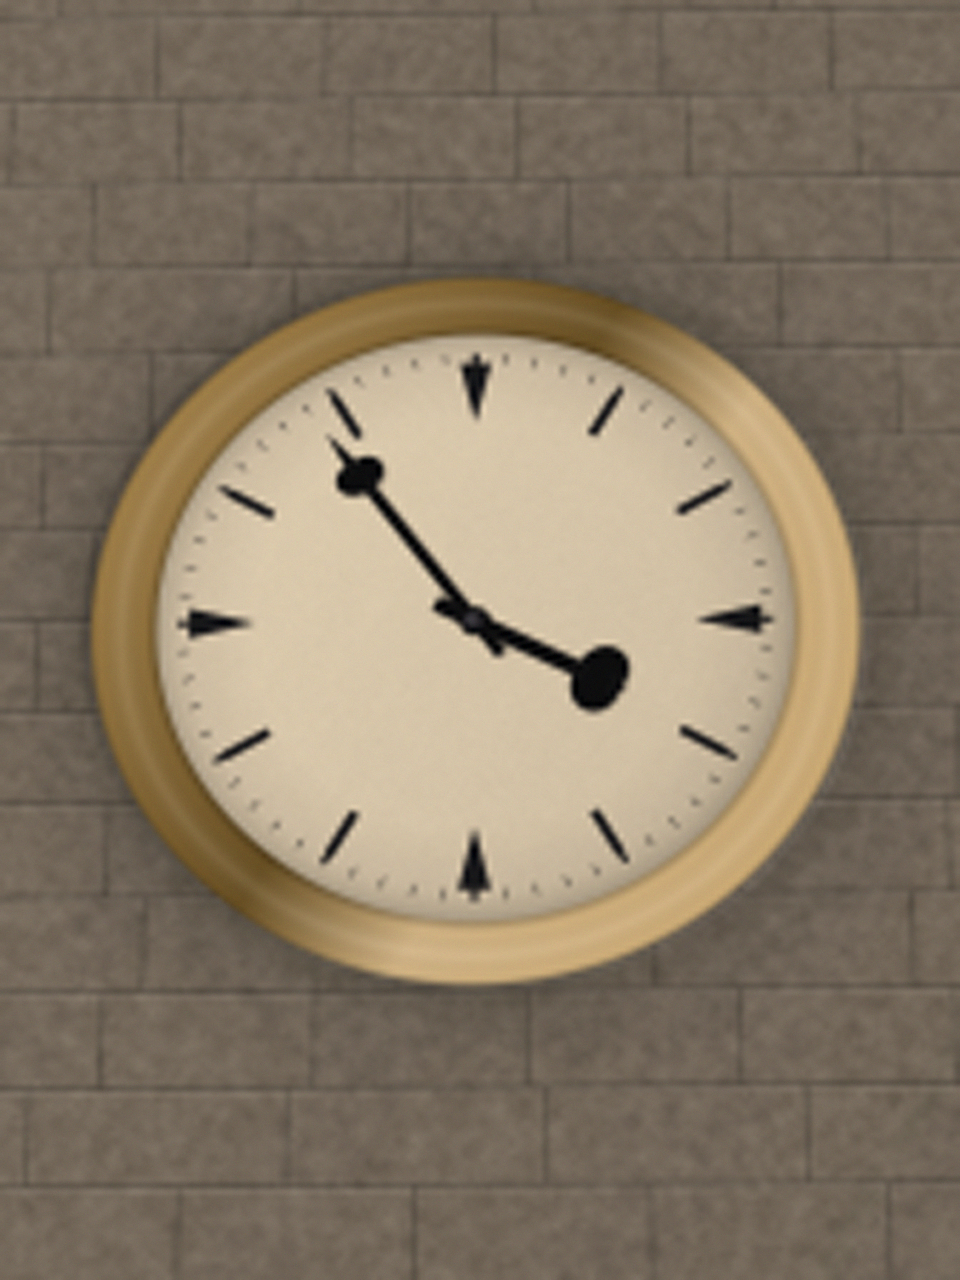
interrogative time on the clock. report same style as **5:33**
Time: **3:54**
